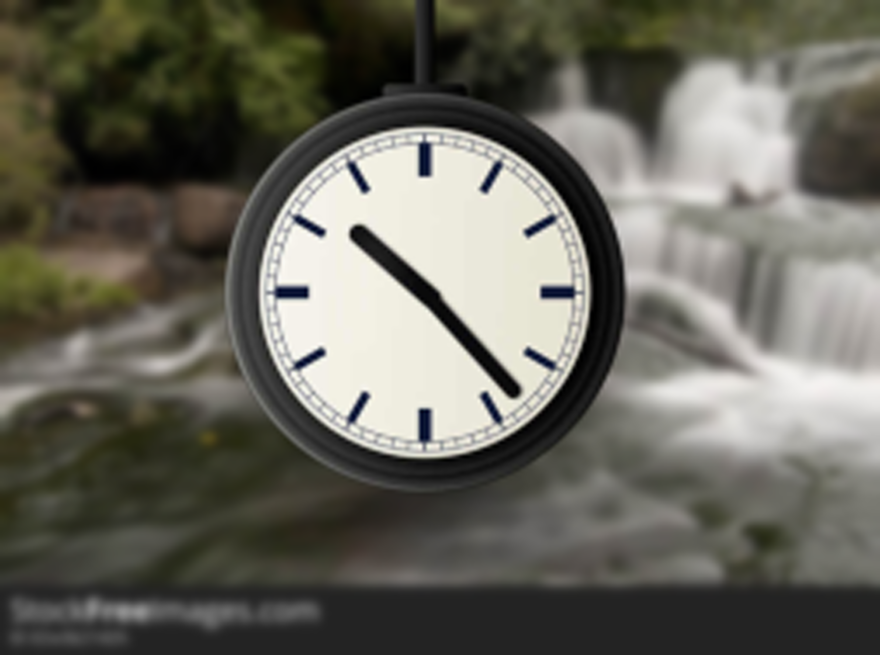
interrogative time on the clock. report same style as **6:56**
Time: **10:23**
